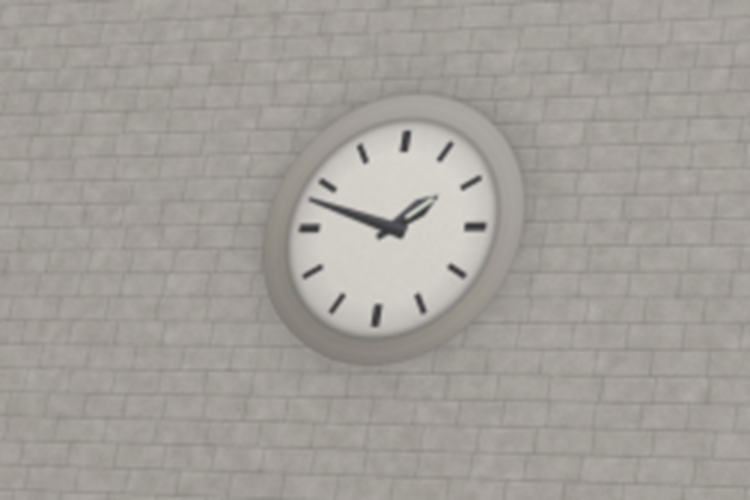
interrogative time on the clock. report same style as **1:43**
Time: **1:48**
